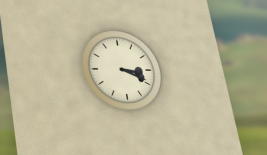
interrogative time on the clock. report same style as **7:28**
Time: **3:19**
